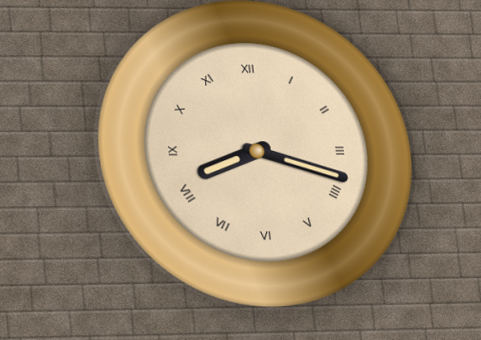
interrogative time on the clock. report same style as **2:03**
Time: **8:18**
